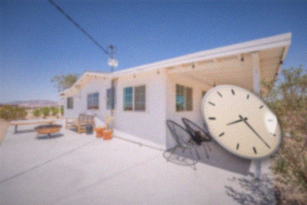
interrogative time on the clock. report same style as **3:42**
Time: **8:25**
